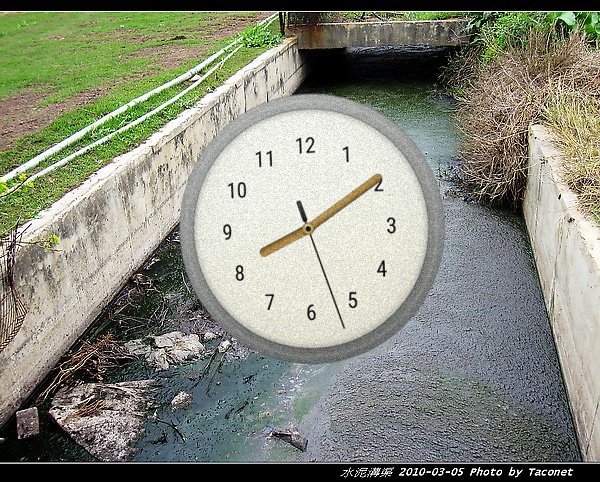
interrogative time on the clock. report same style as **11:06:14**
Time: **8:09:27**
